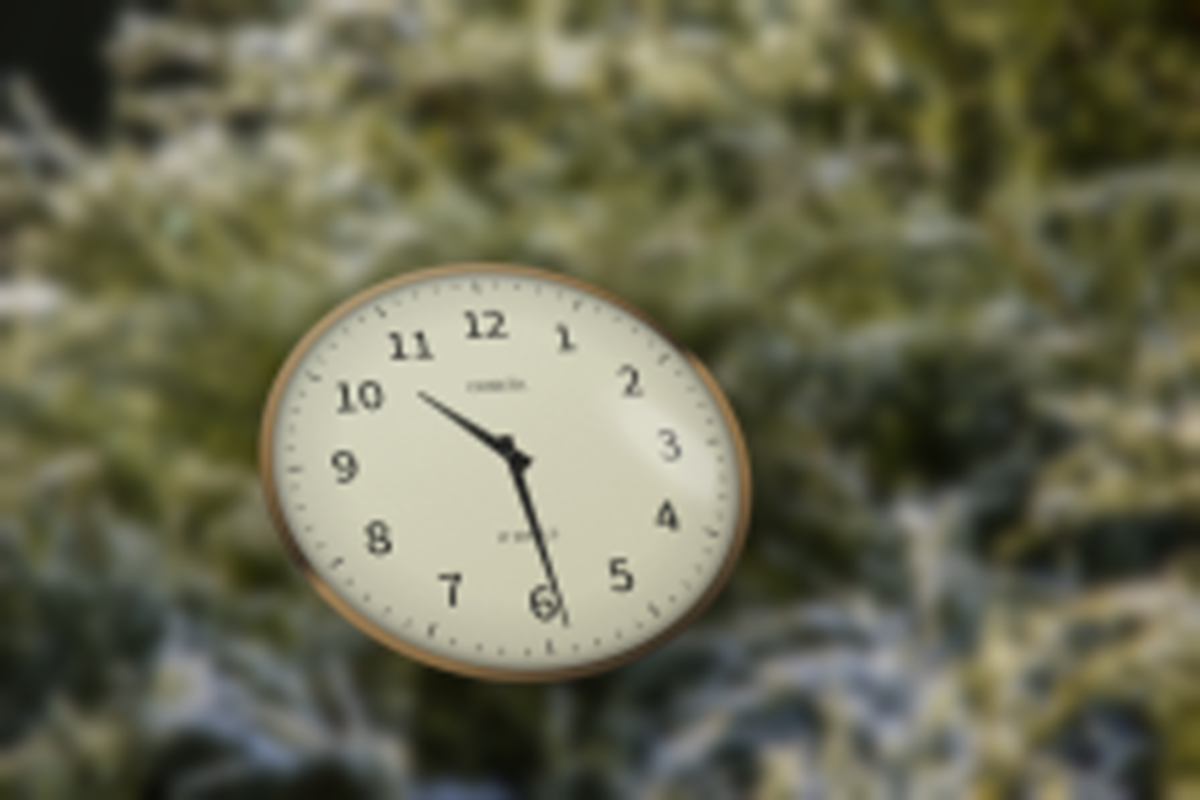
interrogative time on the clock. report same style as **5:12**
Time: **10:29**
